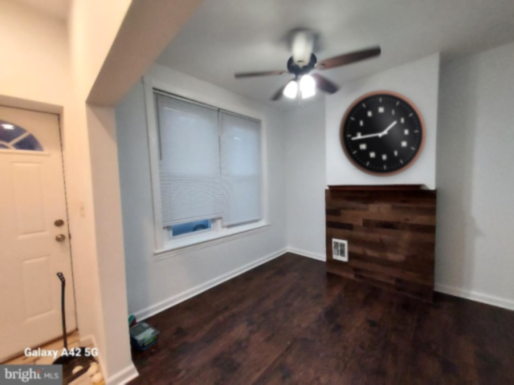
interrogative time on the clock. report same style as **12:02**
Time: **1:44**
